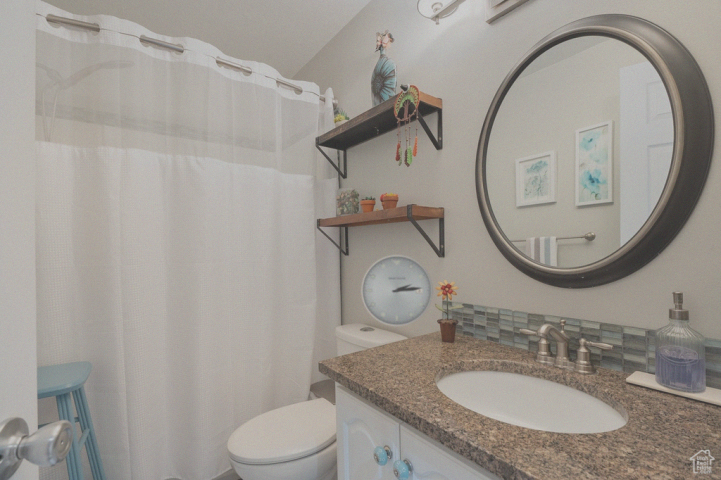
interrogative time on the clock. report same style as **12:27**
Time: **2:14**
